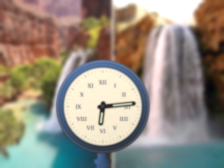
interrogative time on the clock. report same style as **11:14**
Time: **6:14**
